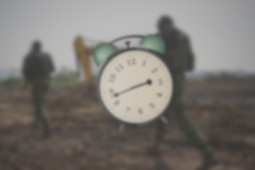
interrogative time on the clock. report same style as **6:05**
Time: **2:43**
